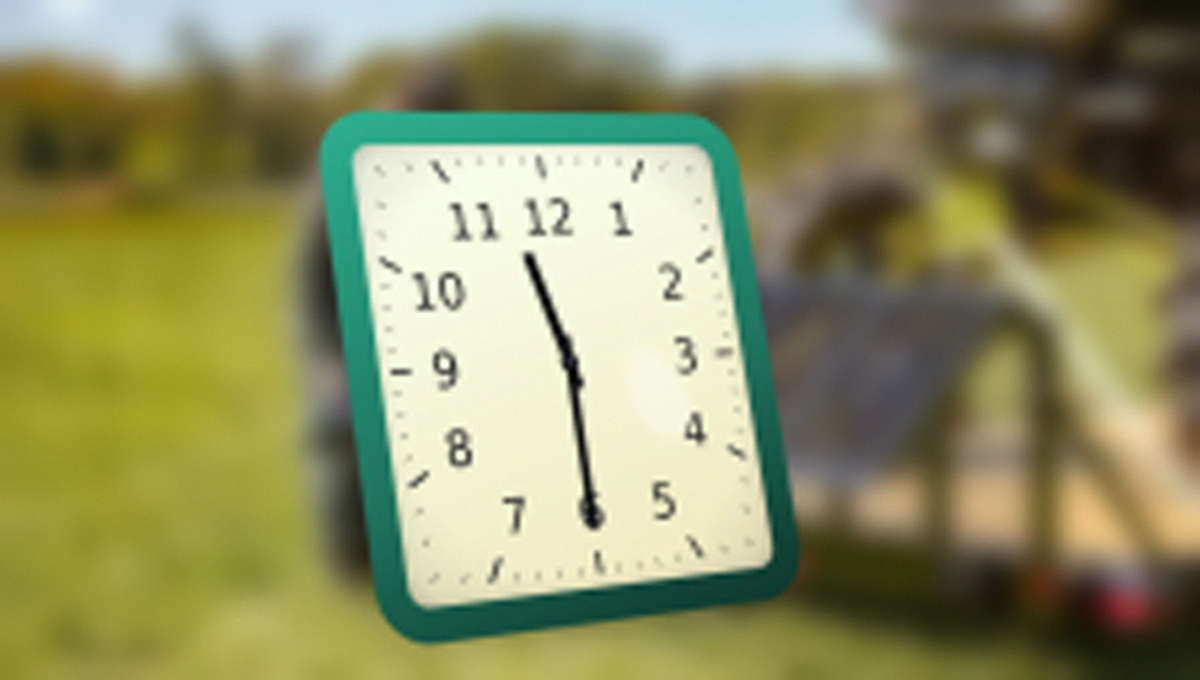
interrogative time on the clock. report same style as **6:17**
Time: **11:30**
